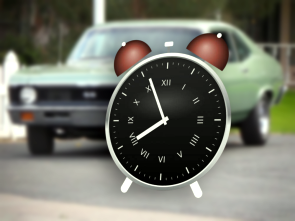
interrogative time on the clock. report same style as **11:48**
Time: **7:56**
